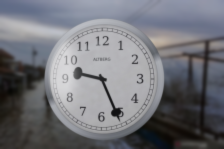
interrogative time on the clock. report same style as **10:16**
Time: **9:26**
